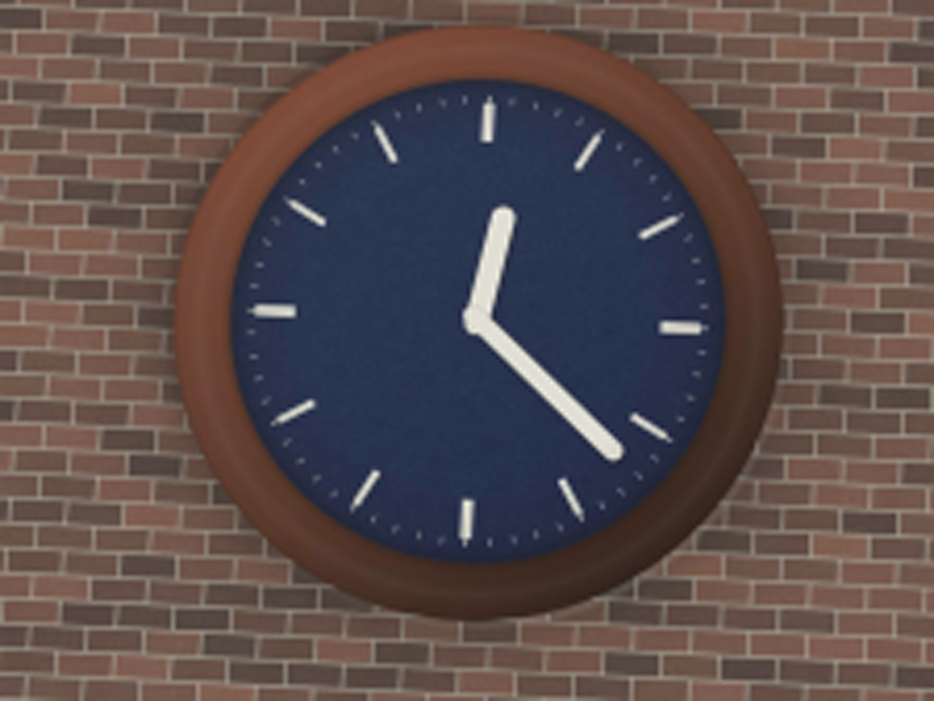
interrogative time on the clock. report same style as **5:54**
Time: **12:22**
